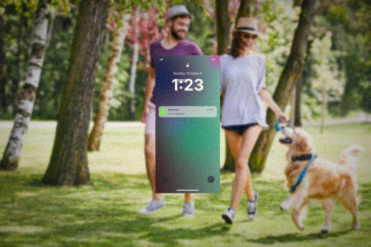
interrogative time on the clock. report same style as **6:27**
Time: **1:23**
